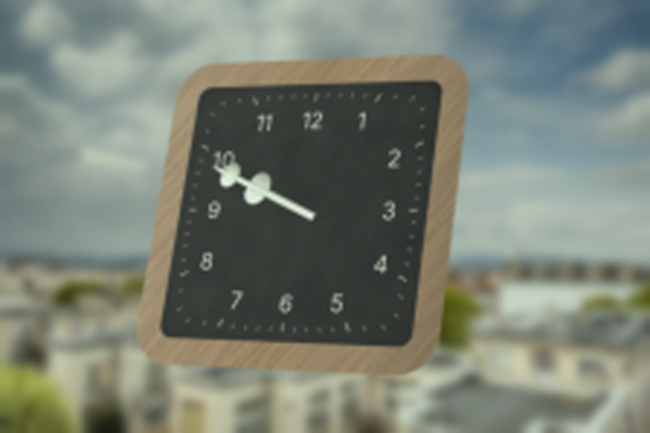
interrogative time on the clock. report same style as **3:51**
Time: **9:49**
